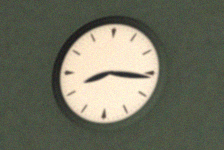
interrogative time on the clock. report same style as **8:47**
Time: **8:16**
